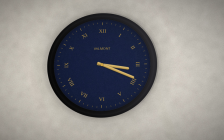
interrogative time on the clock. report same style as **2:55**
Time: **3:19**
